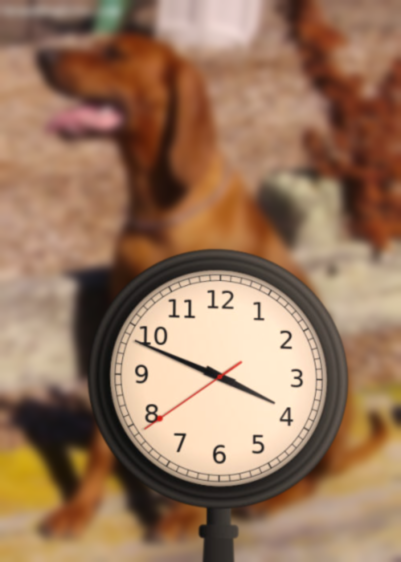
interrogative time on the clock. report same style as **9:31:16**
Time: **3:48:39**
